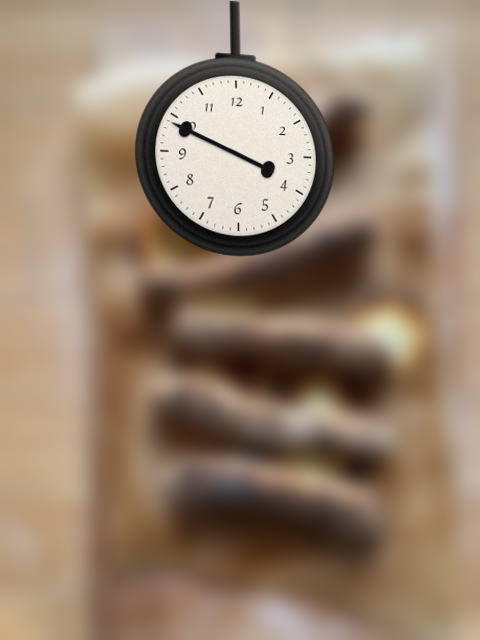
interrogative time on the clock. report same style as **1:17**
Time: **3:49**
